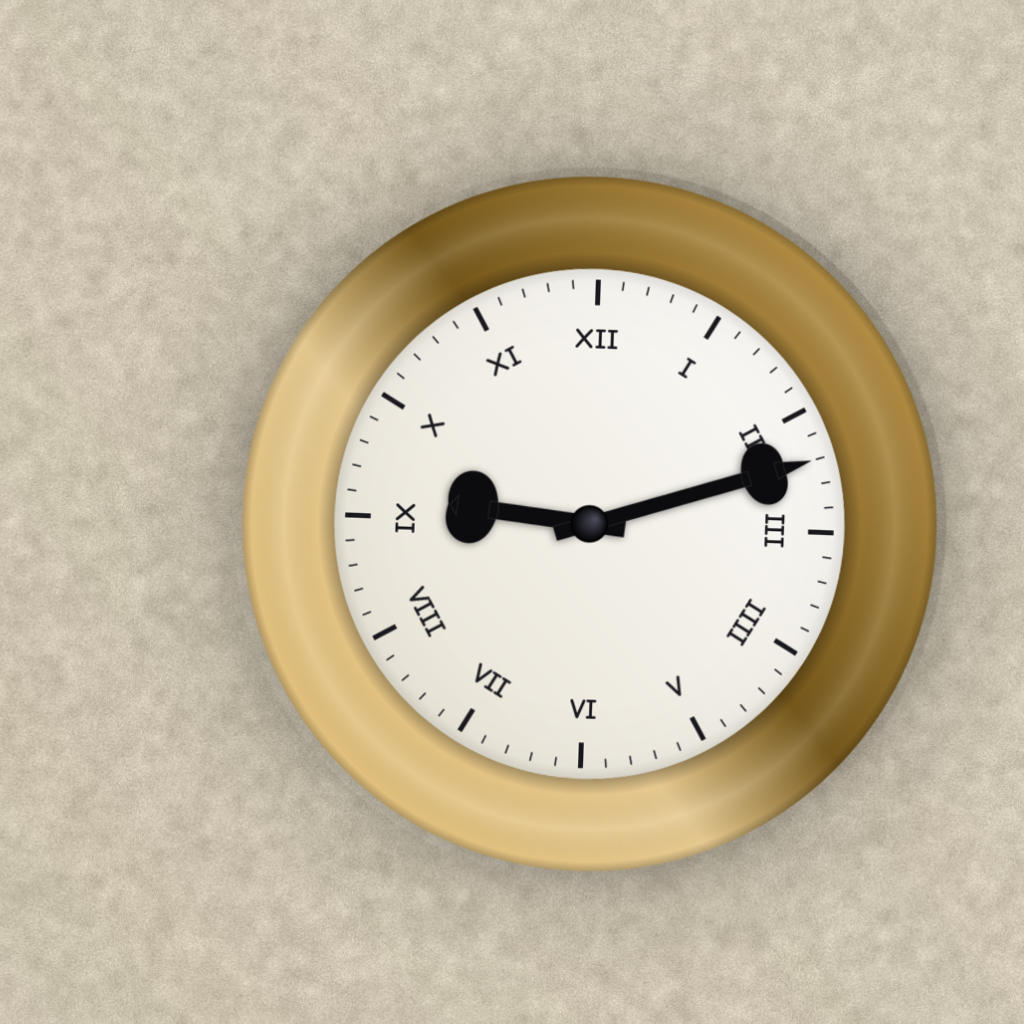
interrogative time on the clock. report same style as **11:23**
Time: **9:12**
